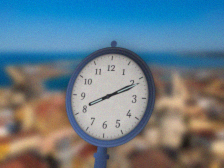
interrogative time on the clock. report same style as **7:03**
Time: **8:11**
